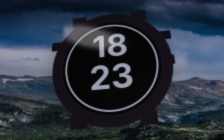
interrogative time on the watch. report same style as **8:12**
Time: **18:23**
